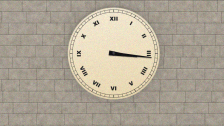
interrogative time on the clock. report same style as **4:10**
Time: **3:16**
